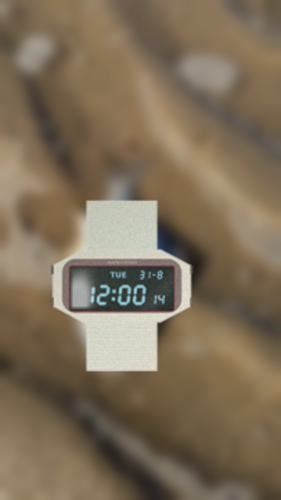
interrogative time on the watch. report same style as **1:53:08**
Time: **12:00:14**
